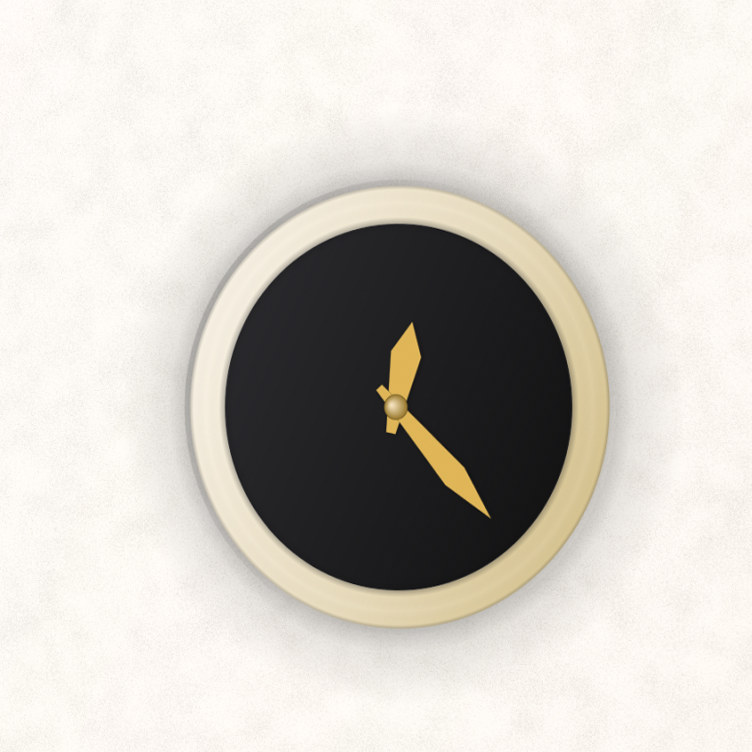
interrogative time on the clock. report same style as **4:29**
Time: **12:23**
